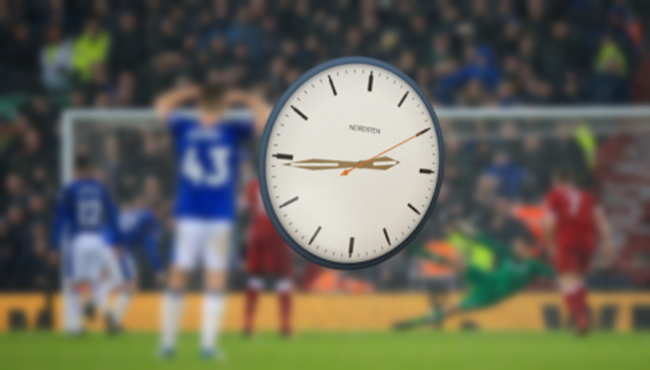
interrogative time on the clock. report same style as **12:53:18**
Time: **2:44:10**
